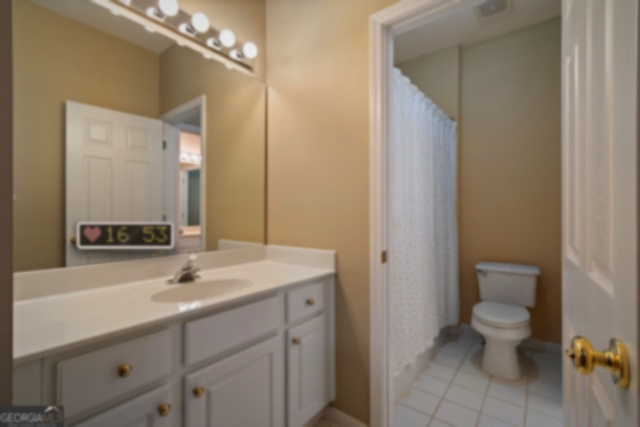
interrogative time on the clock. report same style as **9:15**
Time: **16:53**
